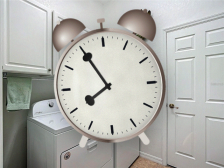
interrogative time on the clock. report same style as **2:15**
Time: **7:55**
